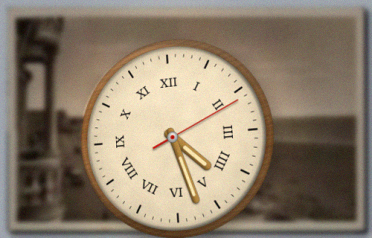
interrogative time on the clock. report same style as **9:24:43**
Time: **4:27:11**
